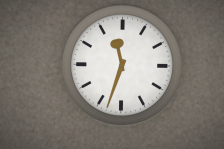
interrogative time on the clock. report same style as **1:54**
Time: **11:33**
